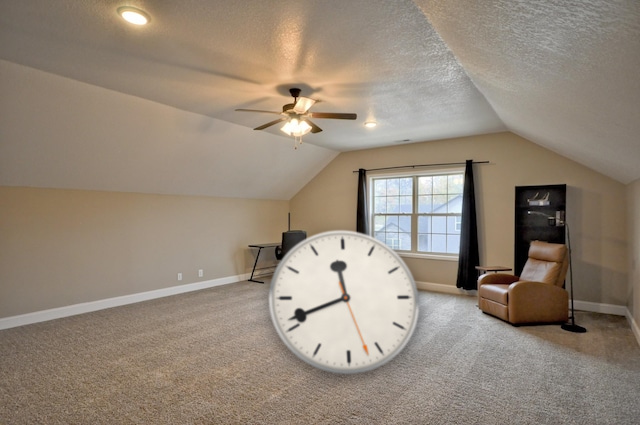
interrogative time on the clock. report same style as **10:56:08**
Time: **11:41:27**
